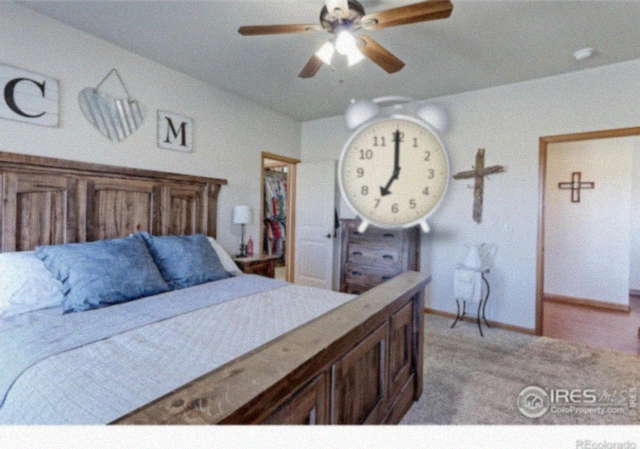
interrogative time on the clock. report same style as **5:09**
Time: **7:00**
